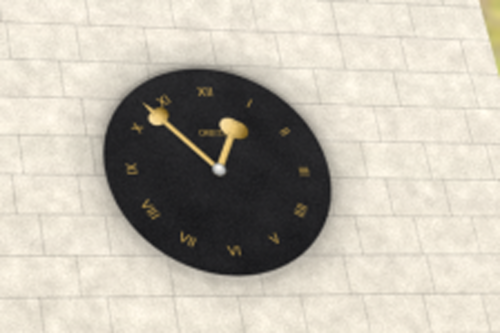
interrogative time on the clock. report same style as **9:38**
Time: **12:53**
